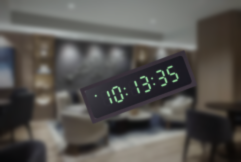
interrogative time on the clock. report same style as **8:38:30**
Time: **10:13:35**
